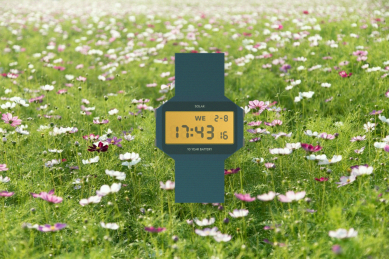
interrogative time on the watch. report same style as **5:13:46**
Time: **17:43:16**
